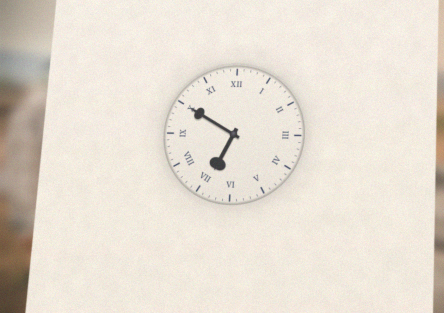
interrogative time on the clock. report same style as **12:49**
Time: **6:50**
